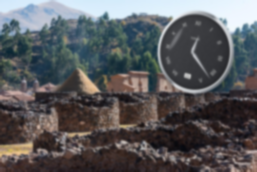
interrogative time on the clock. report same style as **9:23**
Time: **12:22**
